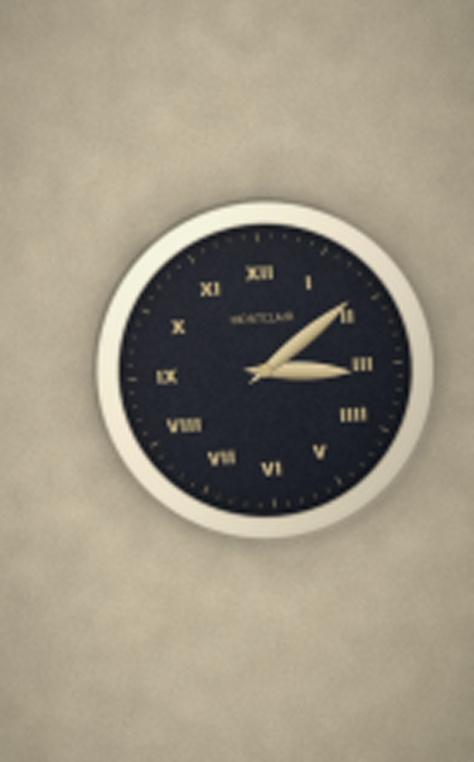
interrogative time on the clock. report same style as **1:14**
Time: **3:09**
